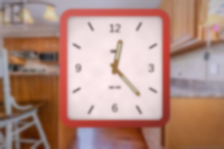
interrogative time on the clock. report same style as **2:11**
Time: **12:23**
